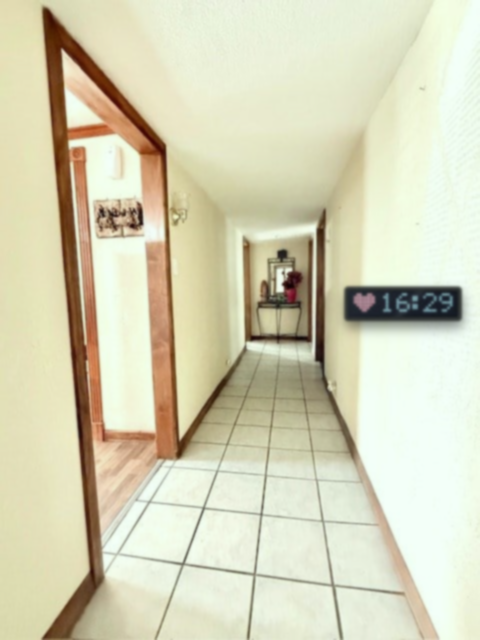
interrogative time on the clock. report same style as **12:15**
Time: **16:29**
